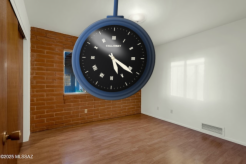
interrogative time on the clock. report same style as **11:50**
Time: **5:21**
